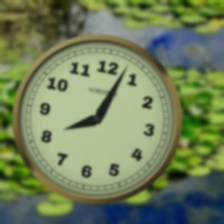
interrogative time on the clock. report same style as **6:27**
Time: **8:03**
